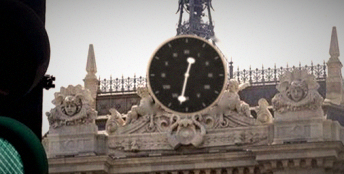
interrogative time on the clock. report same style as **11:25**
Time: **12:32**
